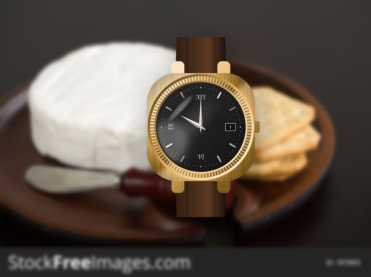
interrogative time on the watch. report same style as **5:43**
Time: **10:00**
